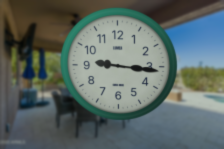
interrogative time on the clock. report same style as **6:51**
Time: **9:16**
